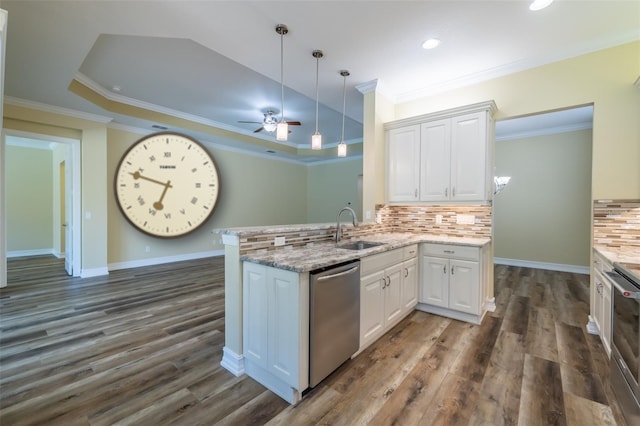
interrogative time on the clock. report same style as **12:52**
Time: **6:48**
